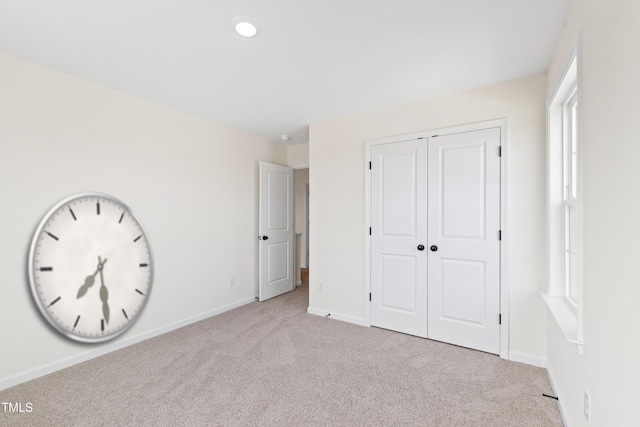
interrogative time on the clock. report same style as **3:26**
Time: **7:29**
